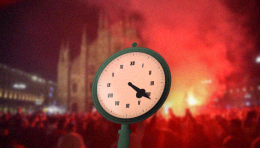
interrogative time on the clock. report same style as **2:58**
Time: **4:21**
